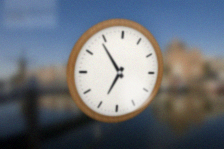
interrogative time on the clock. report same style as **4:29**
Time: **6:54**
